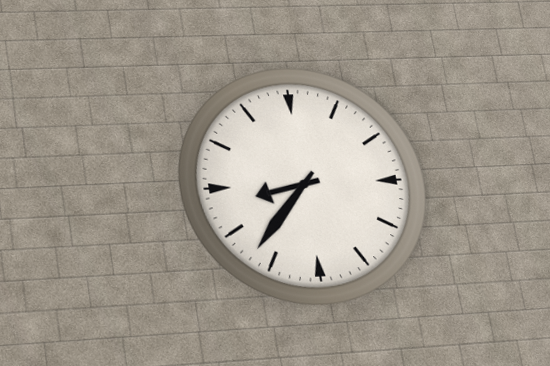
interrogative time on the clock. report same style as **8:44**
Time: **8:37**
